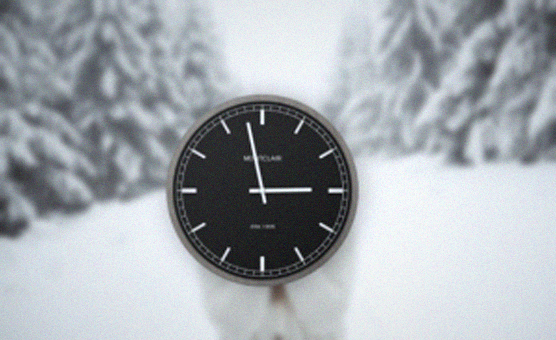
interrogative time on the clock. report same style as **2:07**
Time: **2:58**
